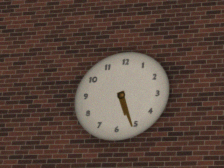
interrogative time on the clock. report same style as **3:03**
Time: **5:26**
